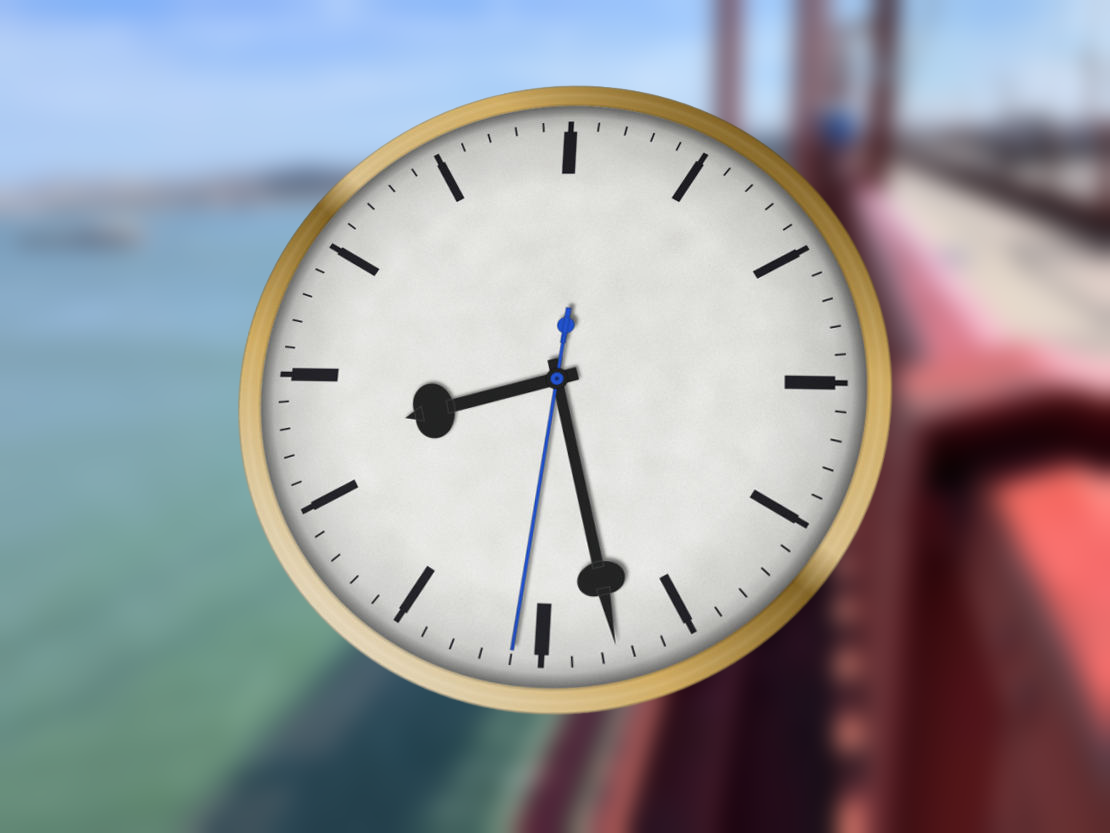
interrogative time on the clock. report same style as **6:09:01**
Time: **8:27:31**
